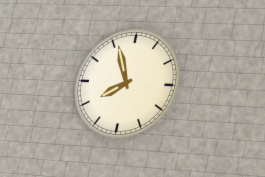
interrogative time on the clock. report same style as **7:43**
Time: **7:56**
